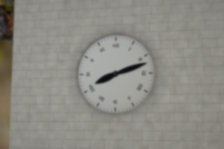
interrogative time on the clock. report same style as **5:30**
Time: **8:12**
